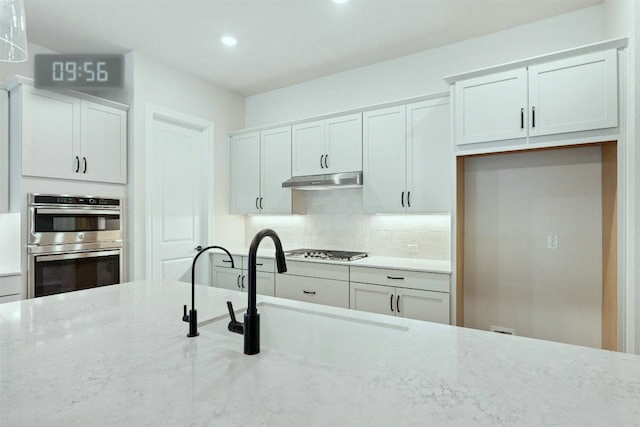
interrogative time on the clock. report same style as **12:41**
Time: **9:56**
